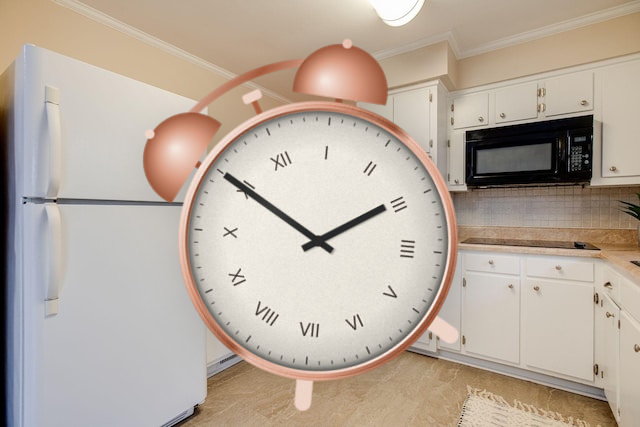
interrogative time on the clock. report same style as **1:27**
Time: **2:55**
